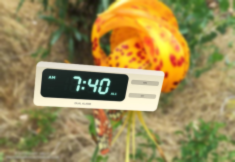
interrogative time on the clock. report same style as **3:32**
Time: **7:40**
